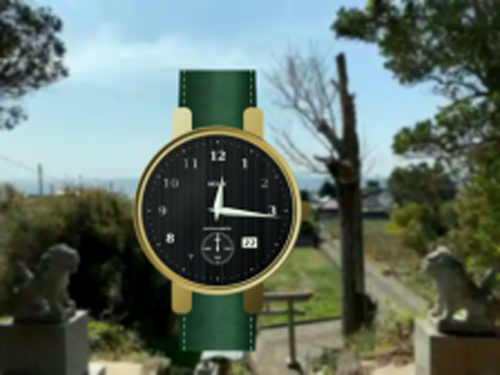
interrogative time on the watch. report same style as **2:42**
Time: **12:16**
